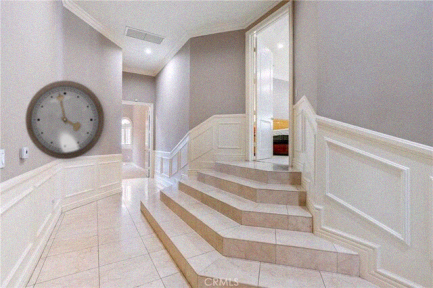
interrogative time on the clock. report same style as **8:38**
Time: **3:58**
